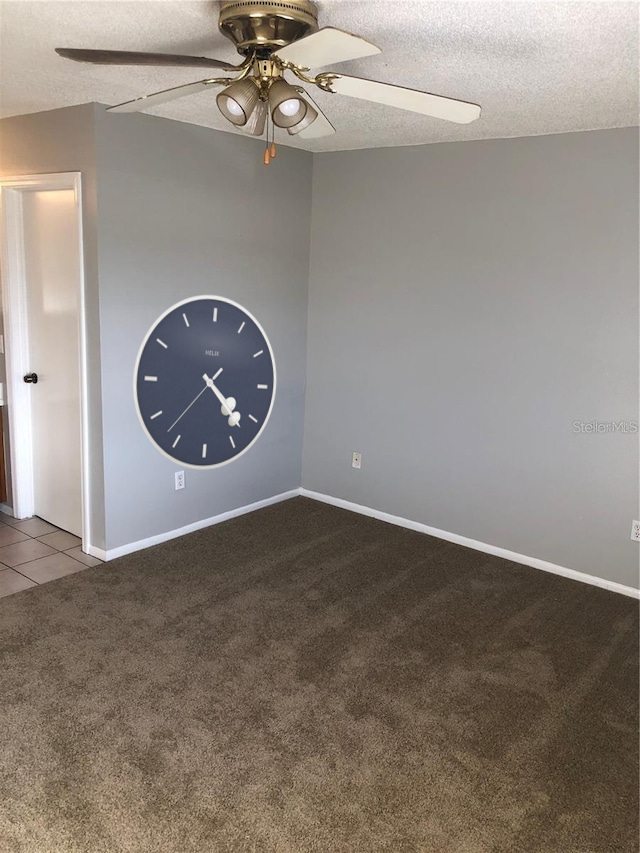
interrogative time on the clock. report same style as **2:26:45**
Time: **4:22:37**
